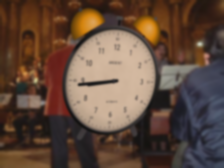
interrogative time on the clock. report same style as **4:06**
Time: **8:44**
